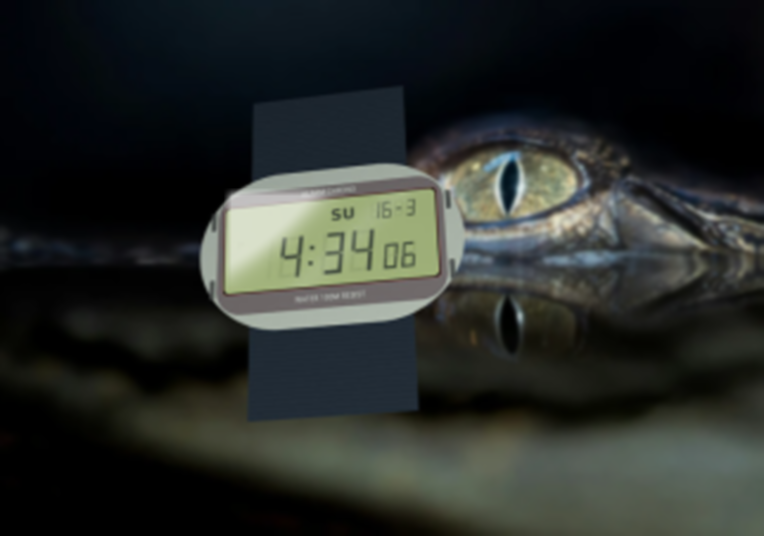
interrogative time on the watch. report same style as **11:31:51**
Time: **4:34:06**
